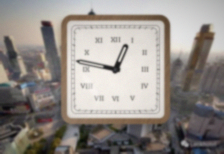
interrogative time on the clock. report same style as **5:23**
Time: **12:47**
